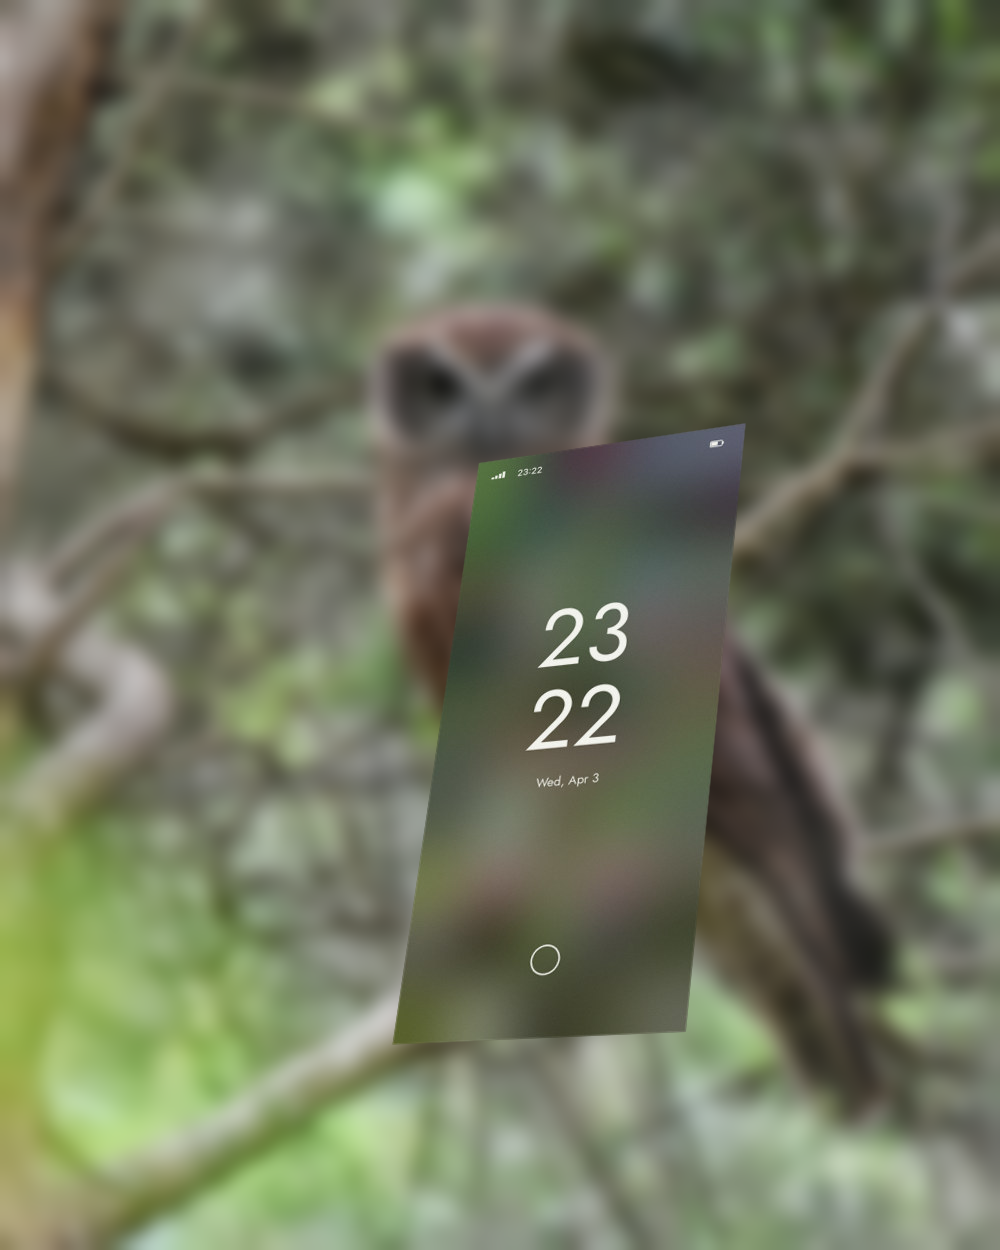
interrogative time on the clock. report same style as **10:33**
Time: **23:22**
